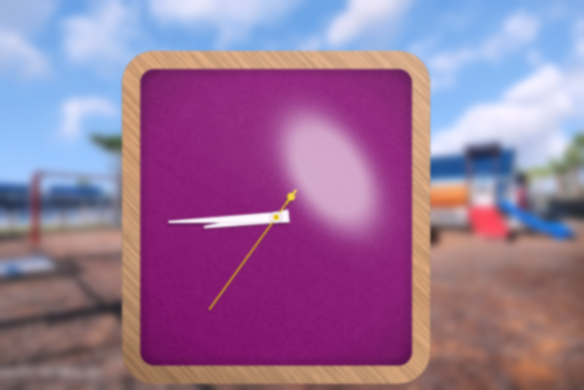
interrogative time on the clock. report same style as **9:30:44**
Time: **8:44:36**
